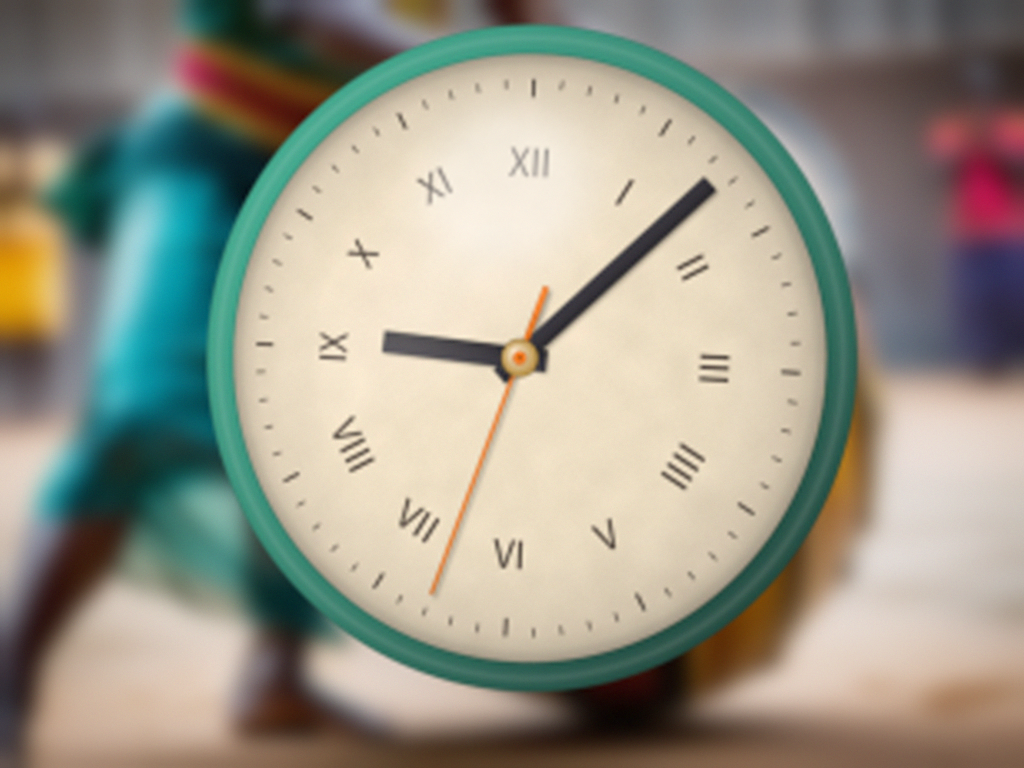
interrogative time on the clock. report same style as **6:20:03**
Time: **9:07:33**
